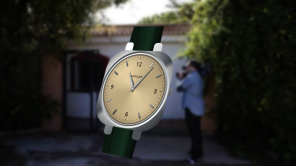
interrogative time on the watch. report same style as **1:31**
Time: **11:06**
